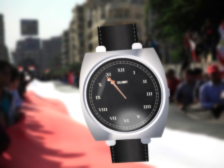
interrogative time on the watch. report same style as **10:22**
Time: **10:54**
